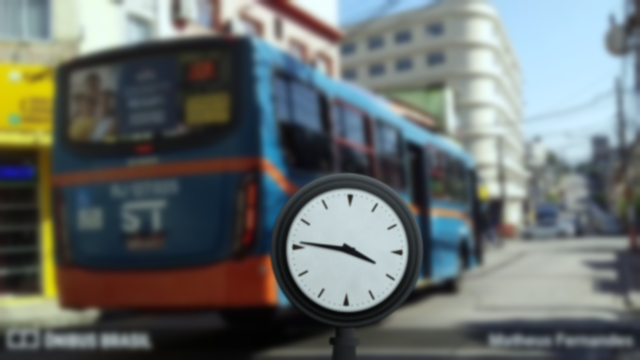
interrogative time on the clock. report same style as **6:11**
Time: **3:46**
